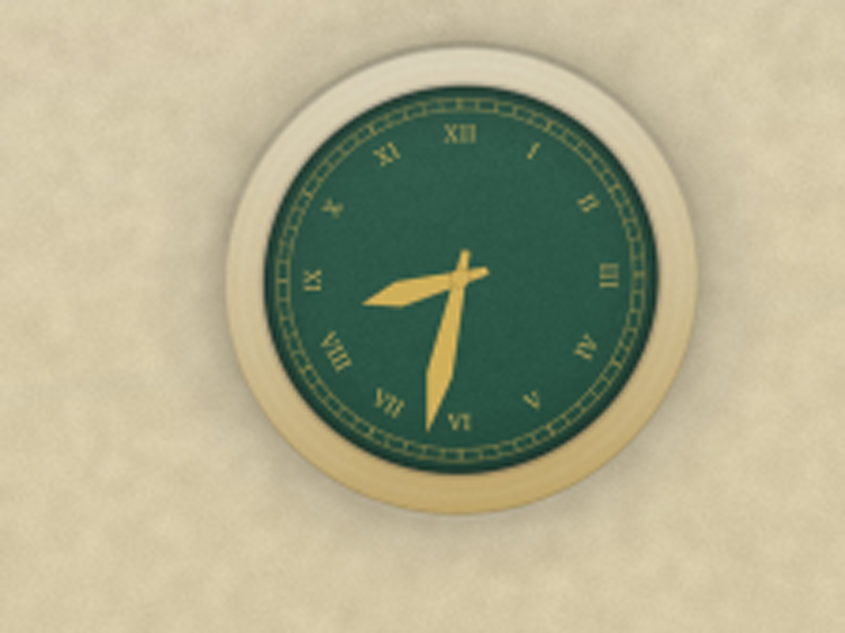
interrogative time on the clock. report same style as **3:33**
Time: **8:32**
